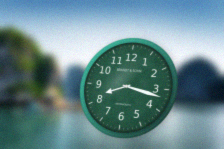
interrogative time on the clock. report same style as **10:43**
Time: **8:17**
